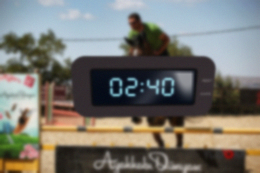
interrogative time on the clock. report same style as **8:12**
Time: **2:40**
